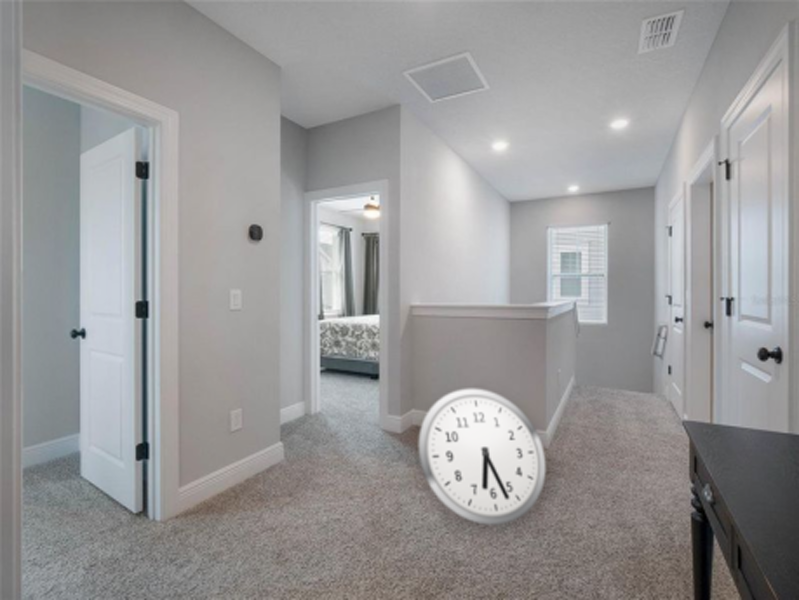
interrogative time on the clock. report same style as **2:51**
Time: **6:27**
